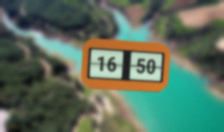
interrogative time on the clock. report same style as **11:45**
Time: **16:50**
